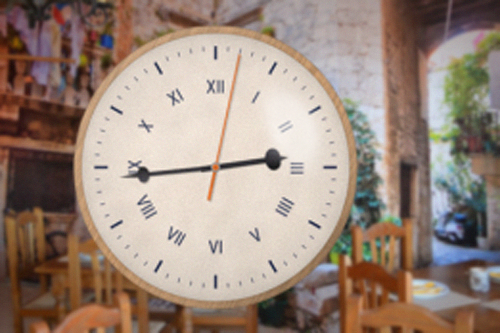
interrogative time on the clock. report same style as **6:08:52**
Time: **2:44:02**
